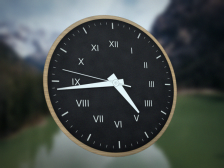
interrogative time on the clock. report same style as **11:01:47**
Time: **4:43:47**
